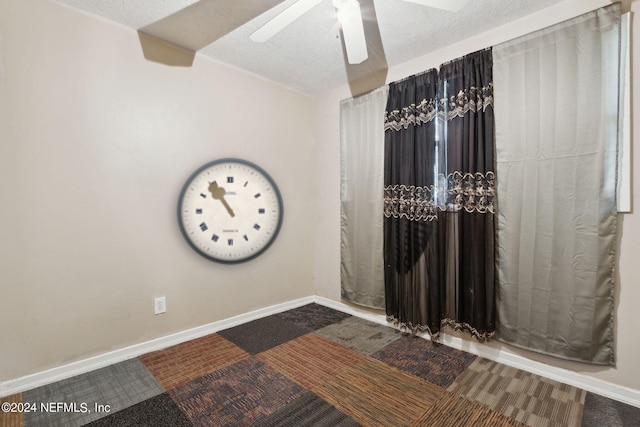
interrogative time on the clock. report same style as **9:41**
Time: **10:54**
